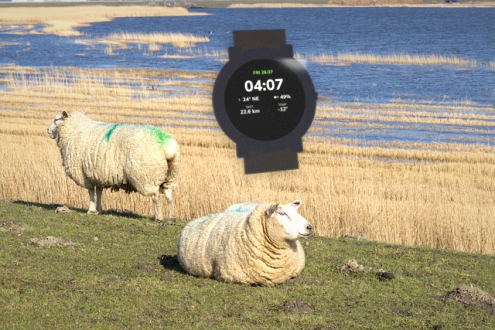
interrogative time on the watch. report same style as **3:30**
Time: **4:07**
